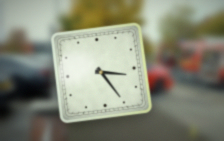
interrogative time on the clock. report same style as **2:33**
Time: **3:25**
